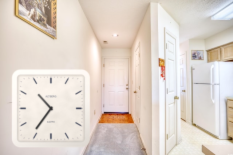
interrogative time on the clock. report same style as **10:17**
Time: **10:36**
